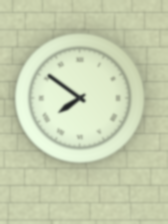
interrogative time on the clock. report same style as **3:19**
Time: **7:51**
